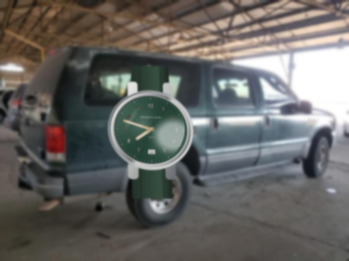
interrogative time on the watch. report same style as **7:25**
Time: **7:48**
